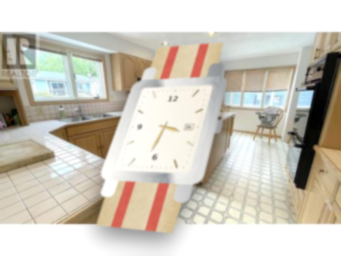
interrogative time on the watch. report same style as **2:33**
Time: **3:32**
